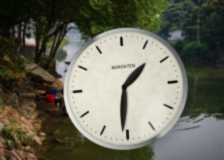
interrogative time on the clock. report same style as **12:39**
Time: **1:31**
